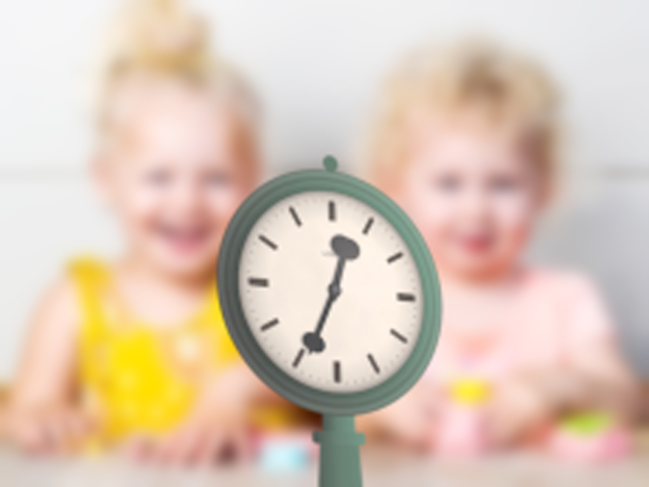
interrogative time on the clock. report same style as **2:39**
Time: **12:34**
